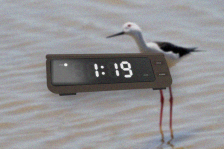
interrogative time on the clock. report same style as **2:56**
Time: **1:19**
